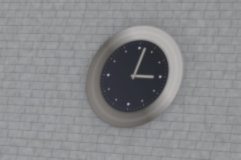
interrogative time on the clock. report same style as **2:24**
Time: **3:02**
